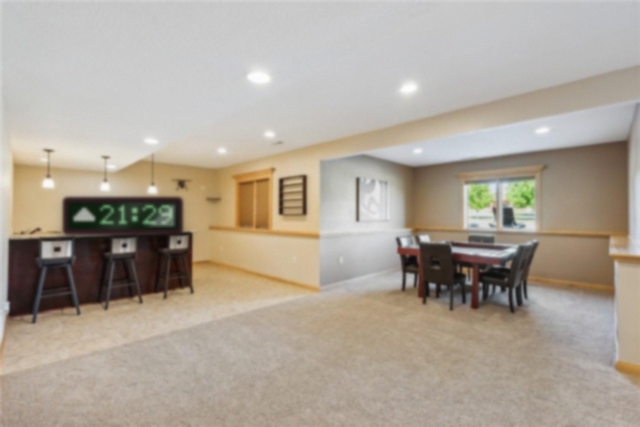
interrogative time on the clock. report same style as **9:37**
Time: **21:29**
